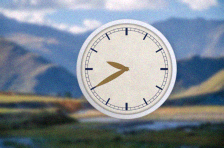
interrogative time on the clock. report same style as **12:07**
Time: **9:40**
